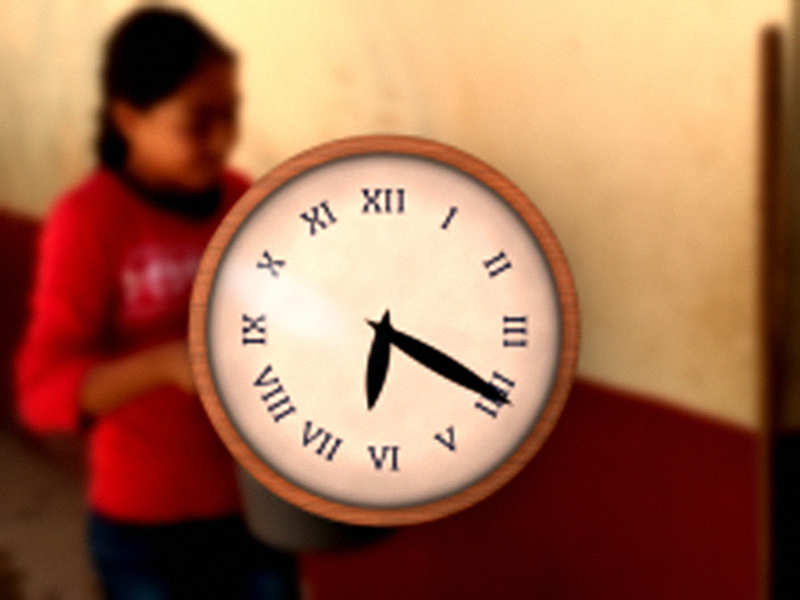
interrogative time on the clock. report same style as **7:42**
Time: **6:20**
